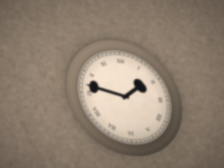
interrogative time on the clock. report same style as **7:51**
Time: **1:47**
